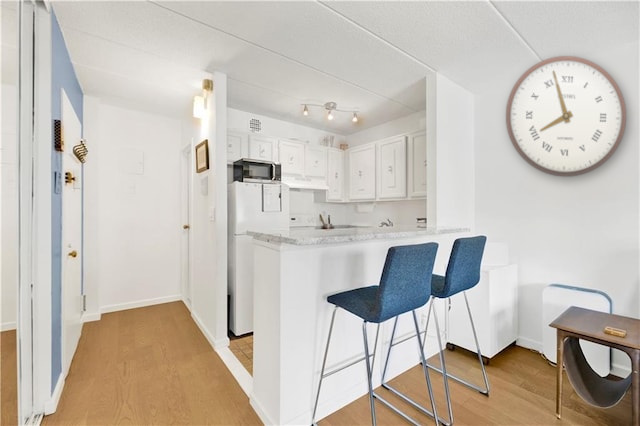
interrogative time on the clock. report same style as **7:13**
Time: **7:57**
